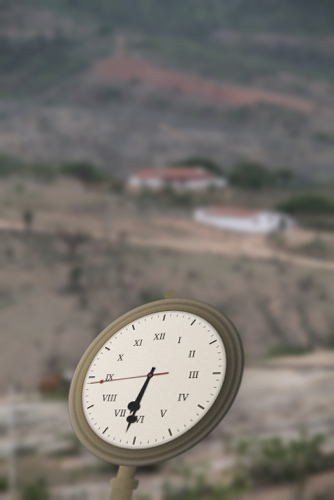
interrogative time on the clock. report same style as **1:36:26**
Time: **6:31:44**
